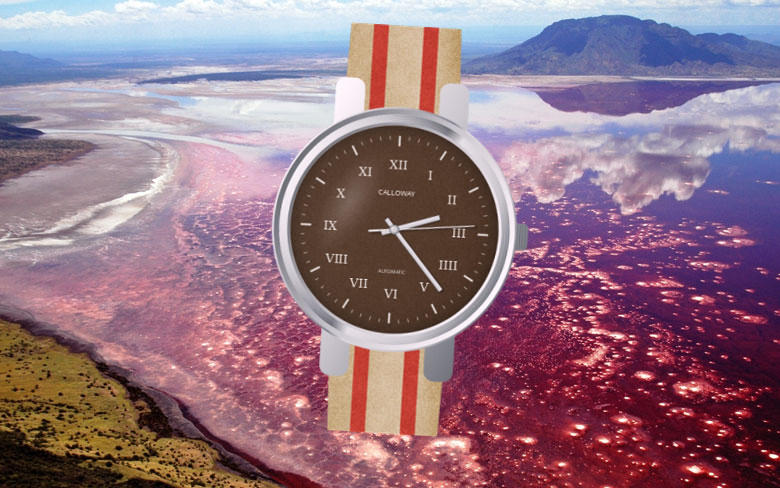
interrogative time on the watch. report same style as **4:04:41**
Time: **2:23:14**
